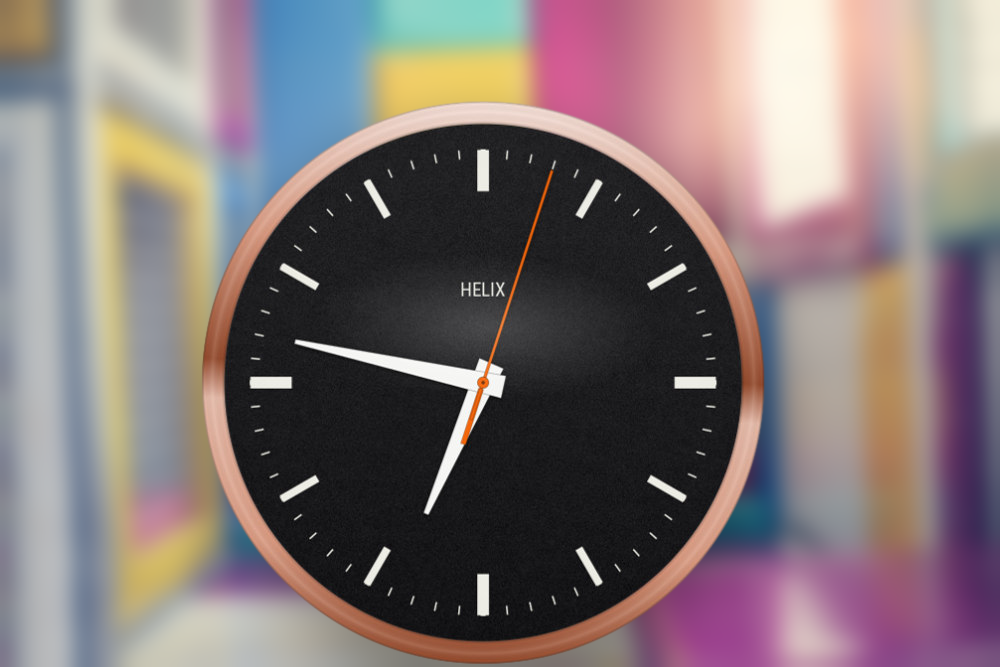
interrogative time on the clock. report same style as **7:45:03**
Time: **6:47:03**
